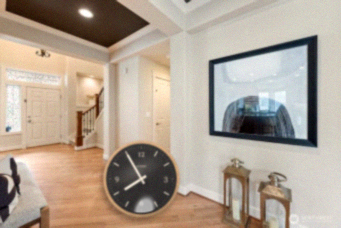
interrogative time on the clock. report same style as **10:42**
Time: **7:55**
